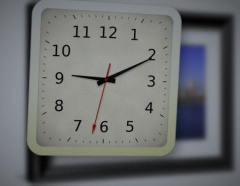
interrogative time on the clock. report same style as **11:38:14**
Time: **9:10:32**
